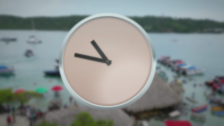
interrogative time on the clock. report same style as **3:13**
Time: **10:47**
